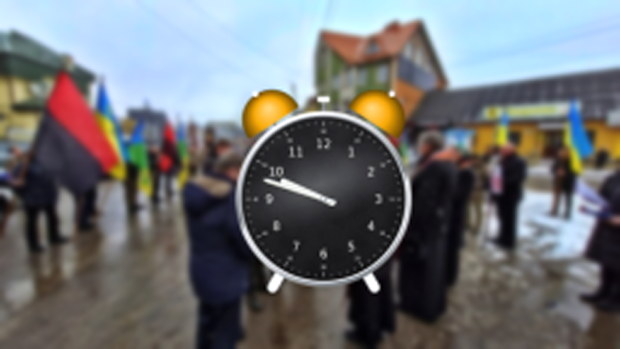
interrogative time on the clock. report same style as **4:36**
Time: **9:48**
